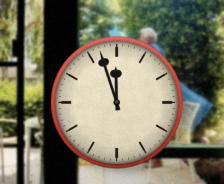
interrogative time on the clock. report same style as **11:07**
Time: **11:57**
